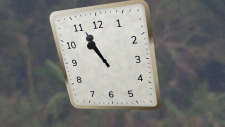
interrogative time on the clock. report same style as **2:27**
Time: **10:56**
